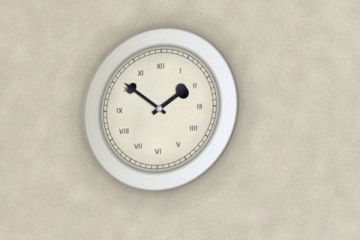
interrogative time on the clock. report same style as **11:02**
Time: **1:51**
